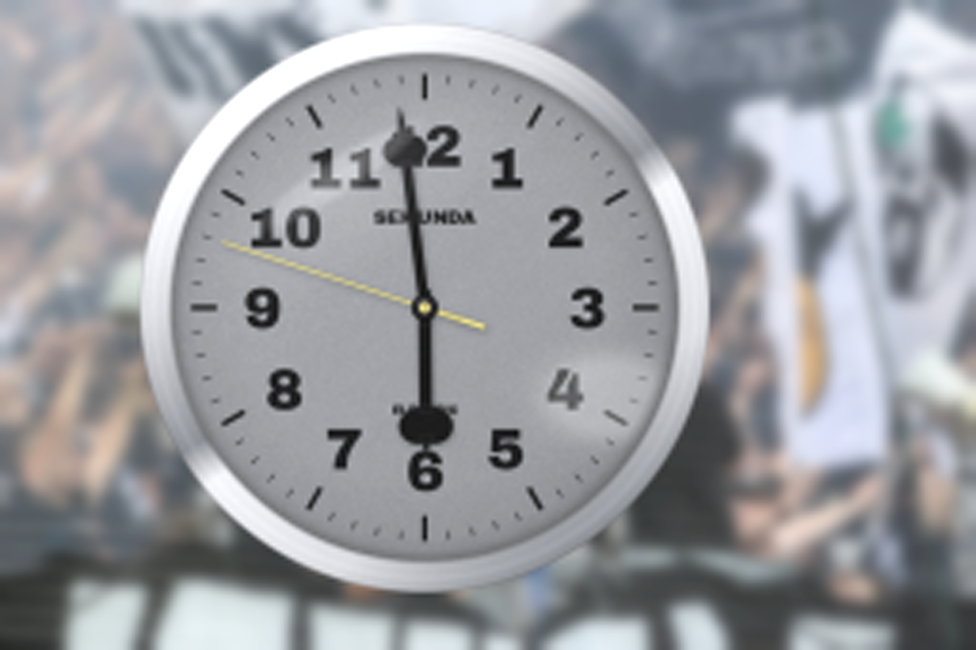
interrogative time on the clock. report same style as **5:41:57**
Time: **5:58:48**
